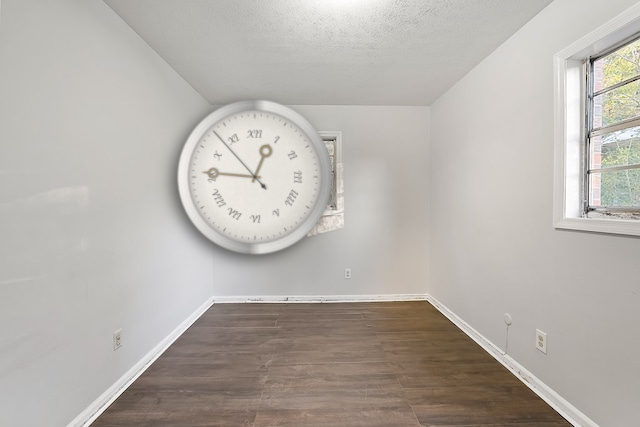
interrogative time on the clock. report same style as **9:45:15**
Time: **12:45:53**
